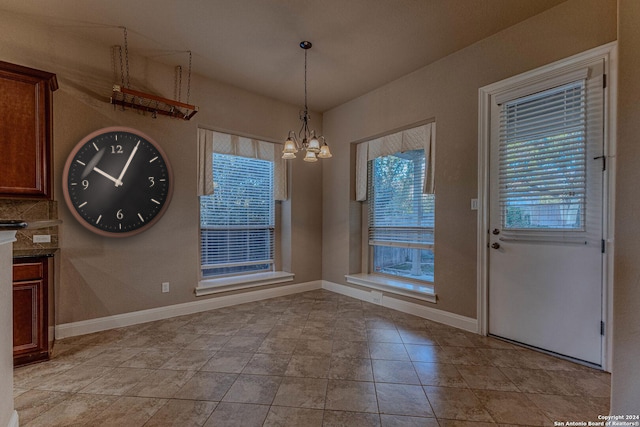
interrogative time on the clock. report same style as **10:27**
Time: **10:05**
